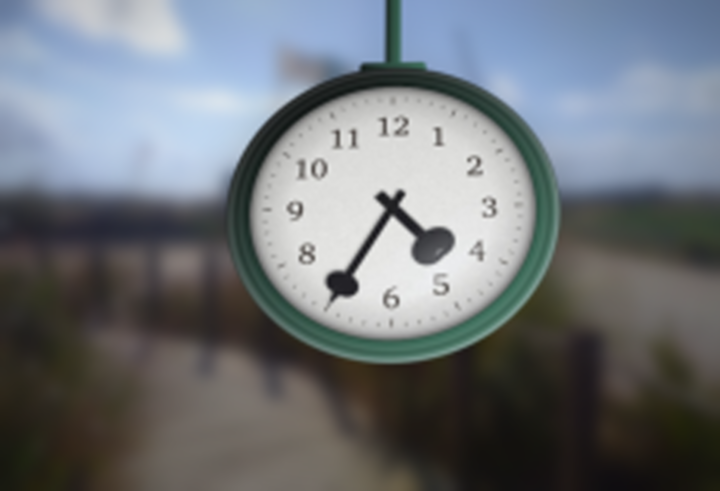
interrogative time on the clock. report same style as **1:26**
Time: **4:35**
